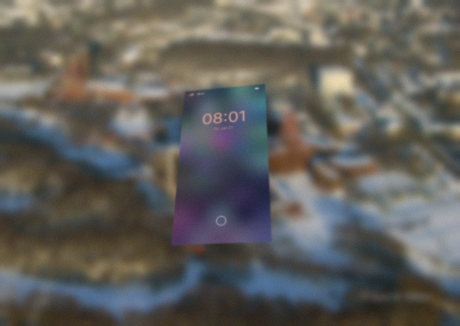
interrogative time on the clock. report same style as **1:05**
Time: **8:01**
